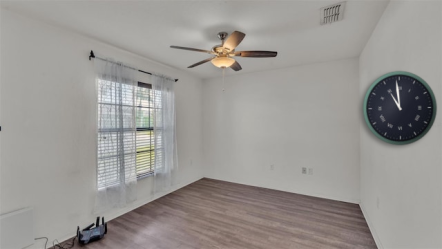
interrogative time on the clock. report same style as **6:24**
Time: **10:59**
